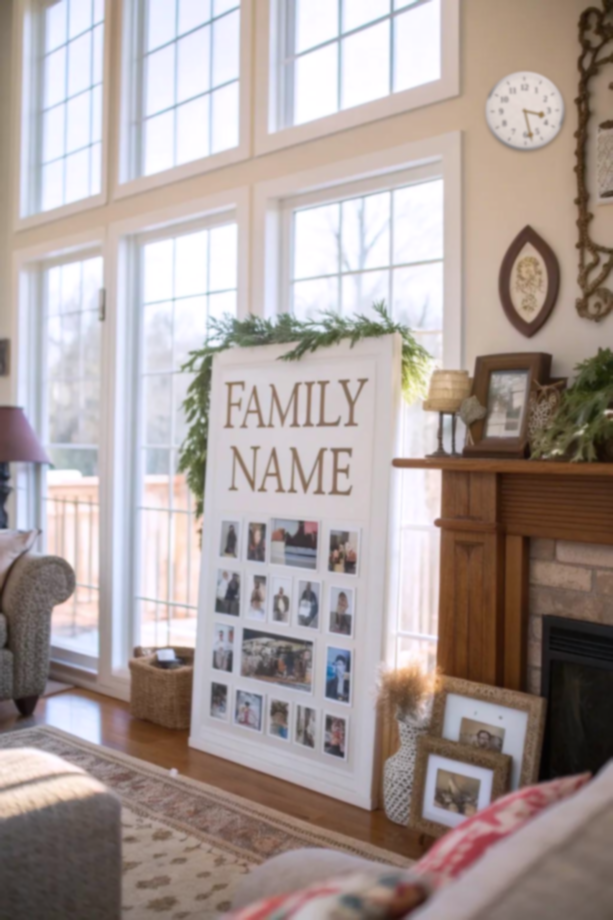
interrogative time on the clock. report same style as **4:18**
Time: **3:28**
